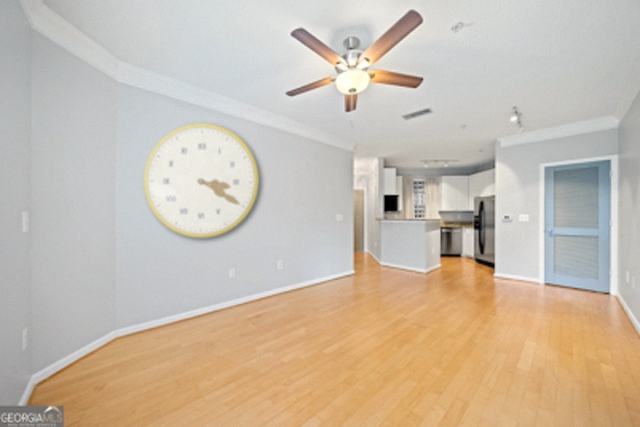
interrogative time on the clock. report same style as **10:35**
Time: **3:20**
